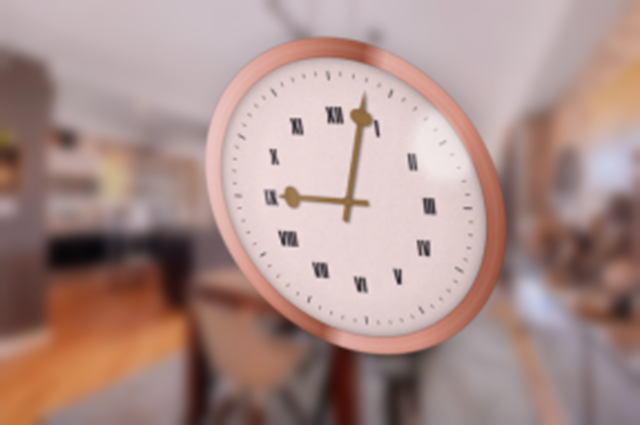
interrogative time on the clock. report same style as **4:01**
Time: **9:03**
